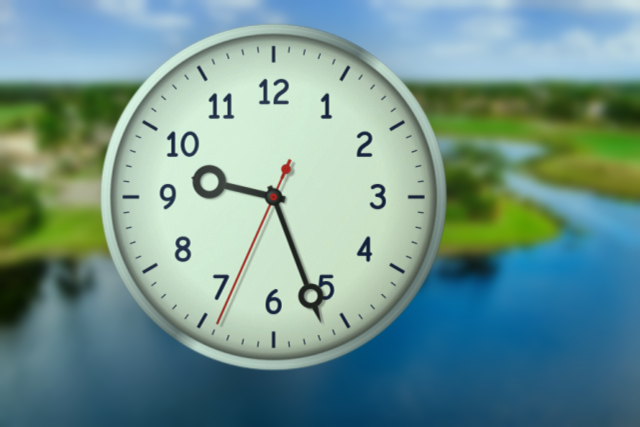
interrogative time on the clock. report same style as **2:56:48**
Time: **9:26:34**
